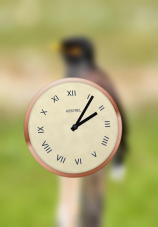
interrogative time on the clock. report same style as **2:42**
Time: **2:06**
